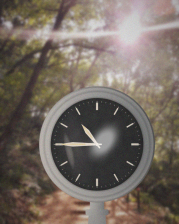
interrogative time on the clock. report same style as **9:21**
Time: **10:45**
